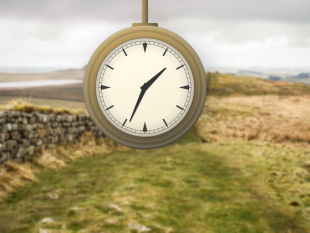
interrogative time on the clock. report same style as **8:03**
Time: **1:34**
